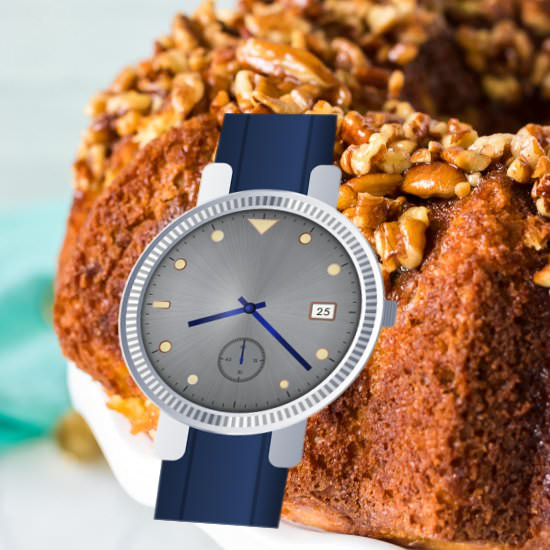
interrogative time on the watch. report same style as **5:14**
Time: **8:22**
